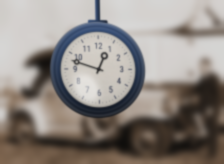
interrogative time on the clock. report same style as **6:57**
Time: **12:48**
